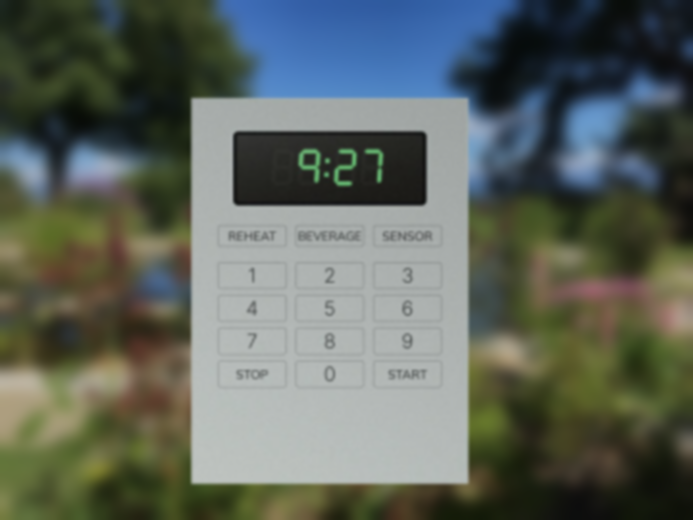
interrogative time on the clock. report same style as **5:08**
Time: **9:27**
